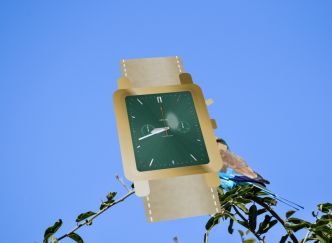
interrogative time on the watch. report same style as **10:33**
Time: **8:42**
